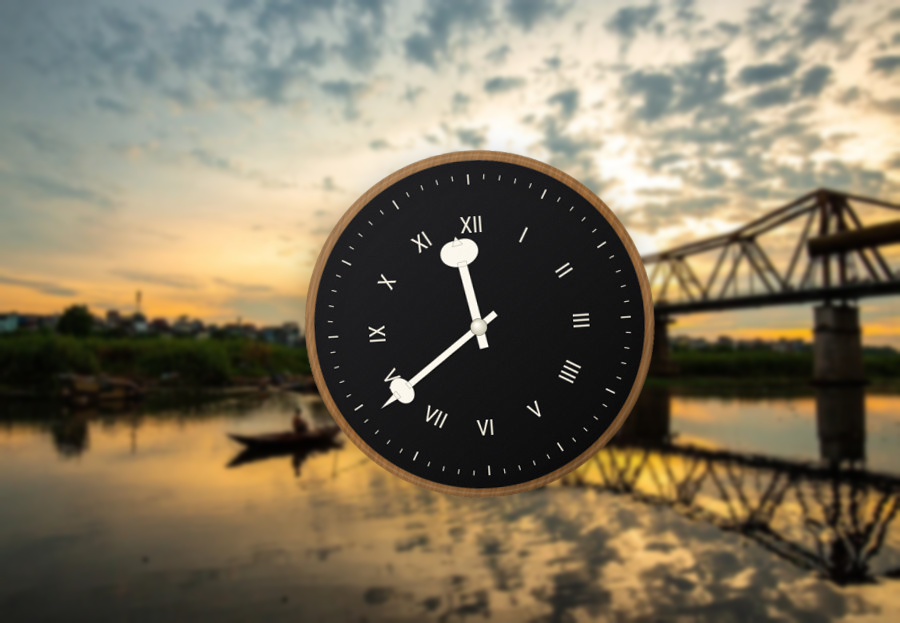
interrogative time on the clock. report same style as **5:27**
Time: **11:39**
